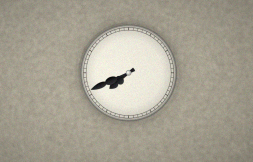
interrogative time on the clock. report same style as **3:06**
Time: **7:41**
